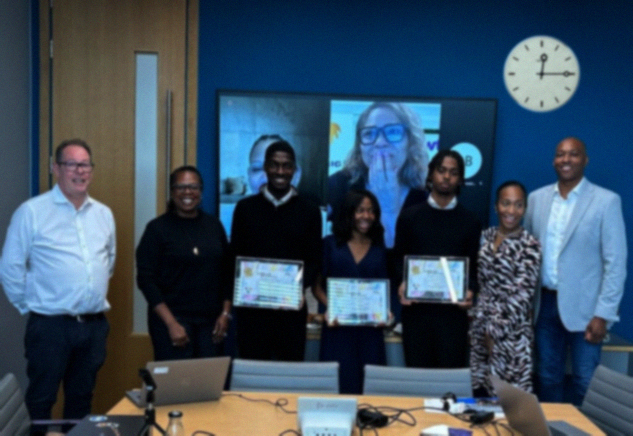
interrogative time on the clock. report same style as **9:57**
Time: **12:15**
